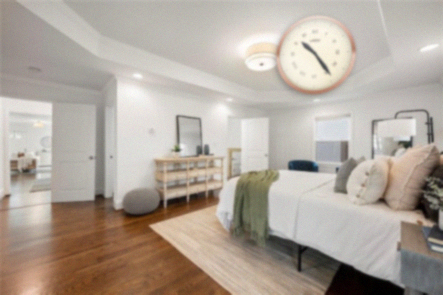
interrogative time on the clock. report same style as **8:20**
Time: **10:24**
